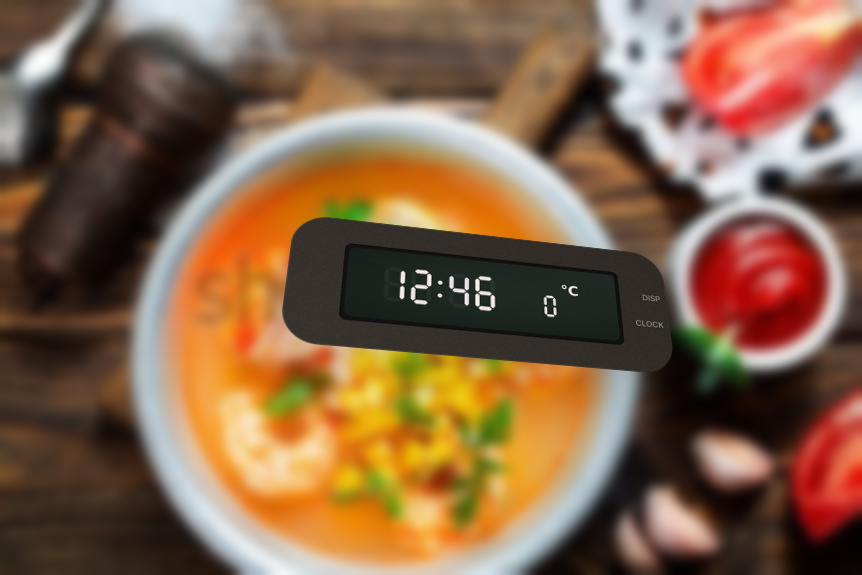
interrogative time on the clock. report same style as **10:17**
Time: **12:46**
